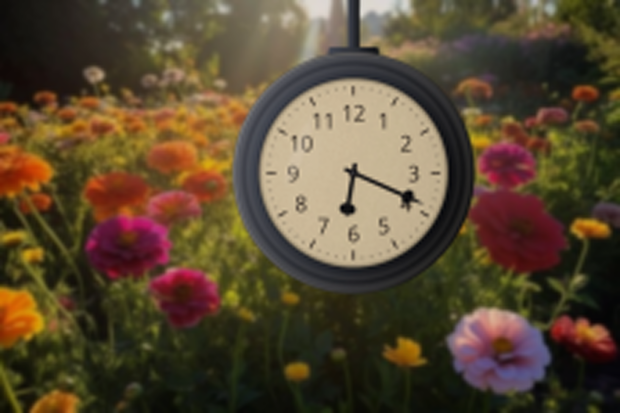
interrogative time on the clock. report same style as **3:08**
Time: **6:19**
